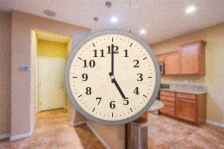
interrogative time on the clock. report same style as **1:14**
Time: **5:00**
